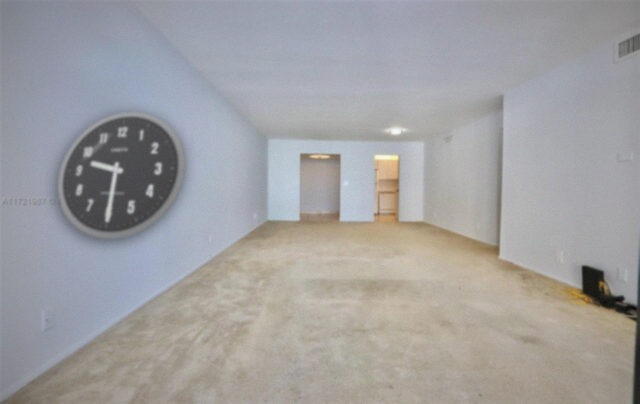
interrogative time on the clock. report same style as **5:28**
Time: **9:30**
